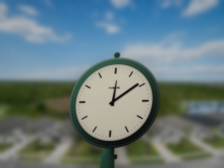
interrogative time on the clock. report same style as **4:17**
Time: **12:09**
